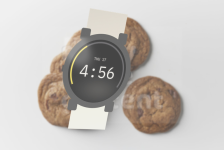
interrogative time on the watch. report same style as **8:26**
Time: **4:56**
